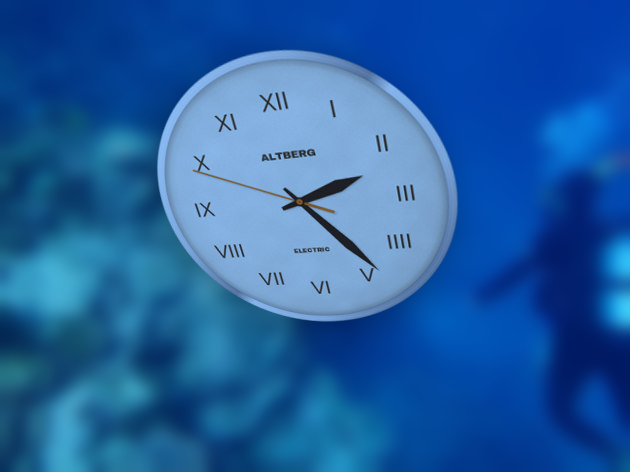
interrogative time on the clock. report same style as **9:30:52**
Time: **2:23:49**
